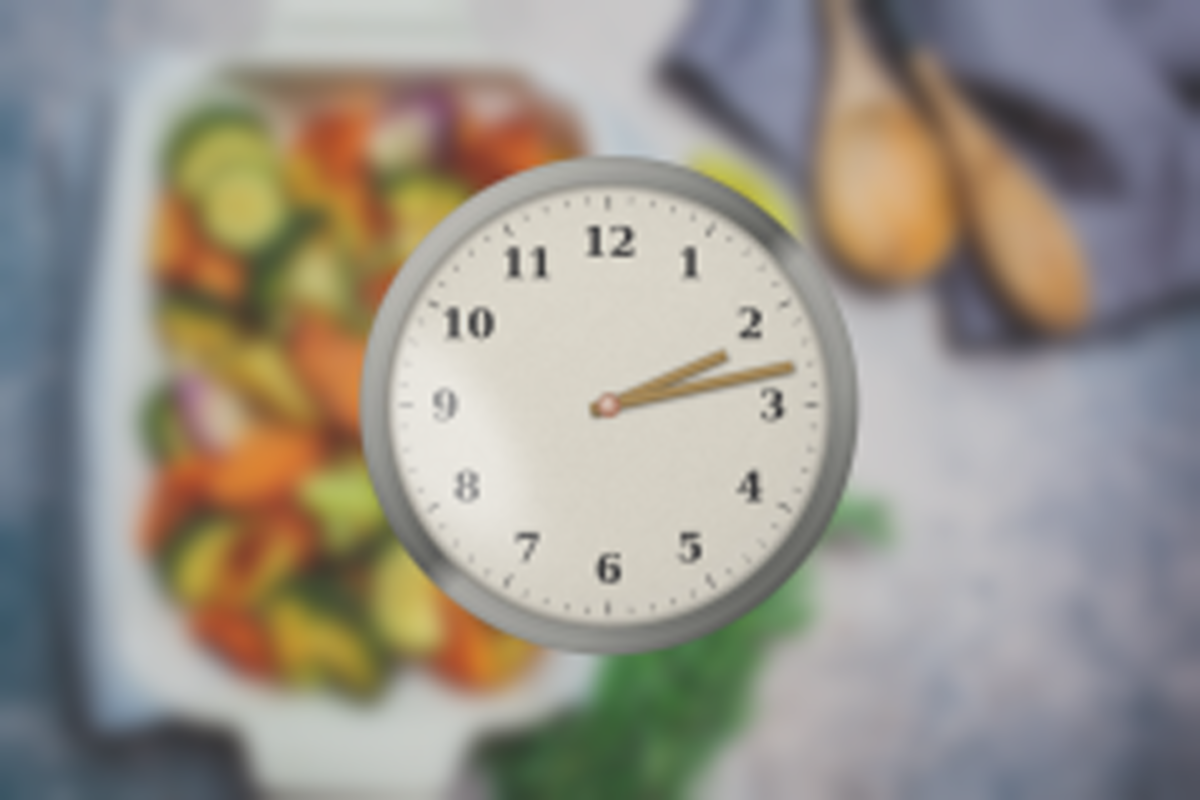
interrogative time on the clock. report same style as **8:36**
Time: **2:13**
